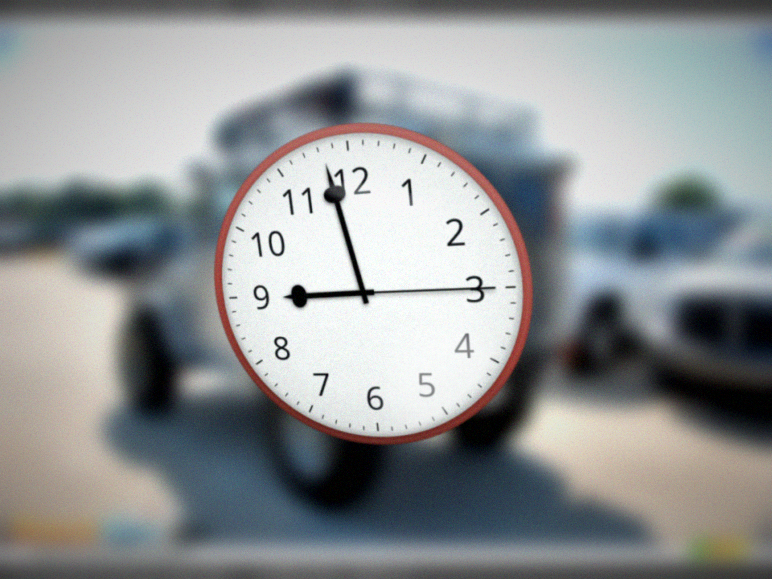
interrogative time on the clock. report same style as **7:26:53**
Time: **8:58:15**
